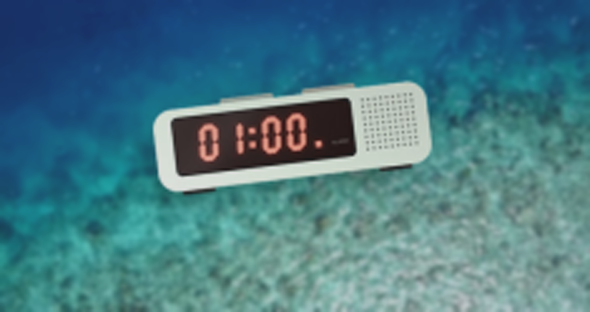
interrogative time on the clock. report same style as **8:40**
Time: **1:00**
